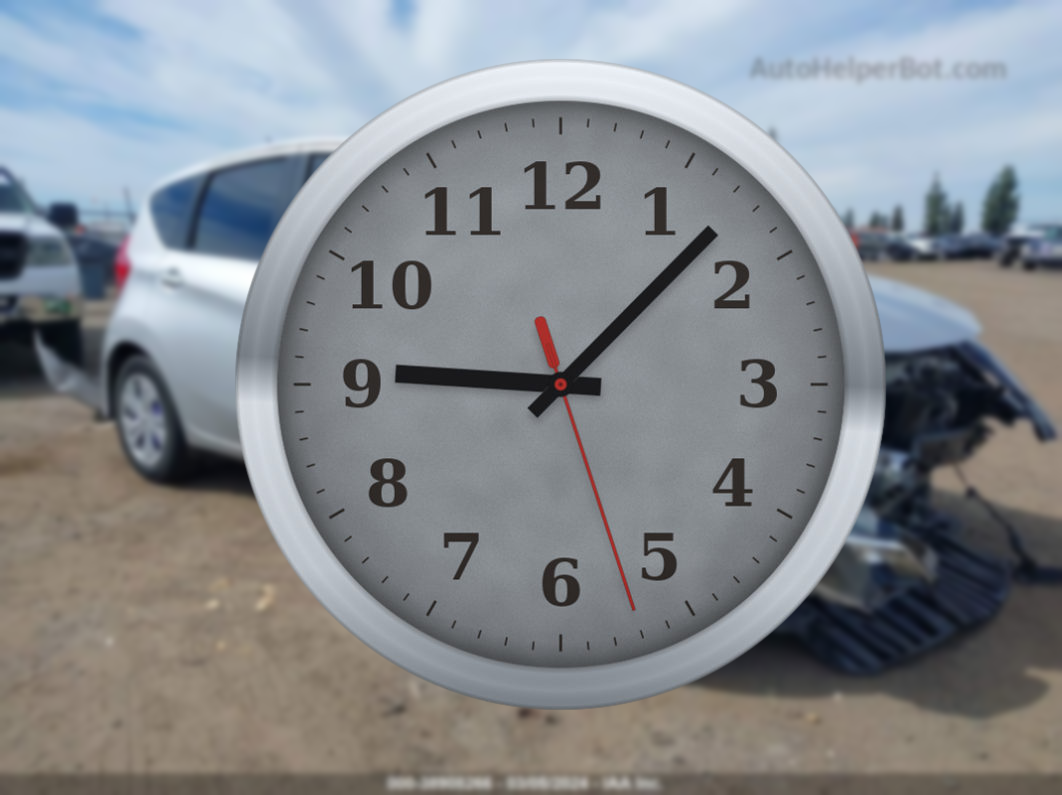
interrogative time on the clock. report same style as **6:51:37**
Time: **9:07:27**
